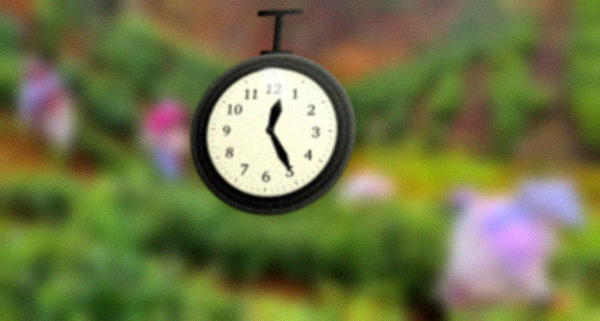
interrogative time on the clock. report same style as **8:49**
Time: **12:25**
